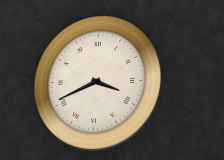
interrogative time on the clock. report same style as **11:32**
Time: **3:41**
